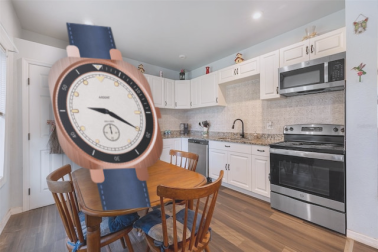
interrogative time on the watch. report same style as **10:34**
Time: **9:20**
